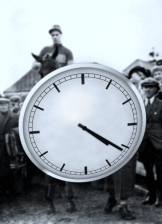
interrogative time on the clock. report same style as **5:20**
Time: **4:21**
